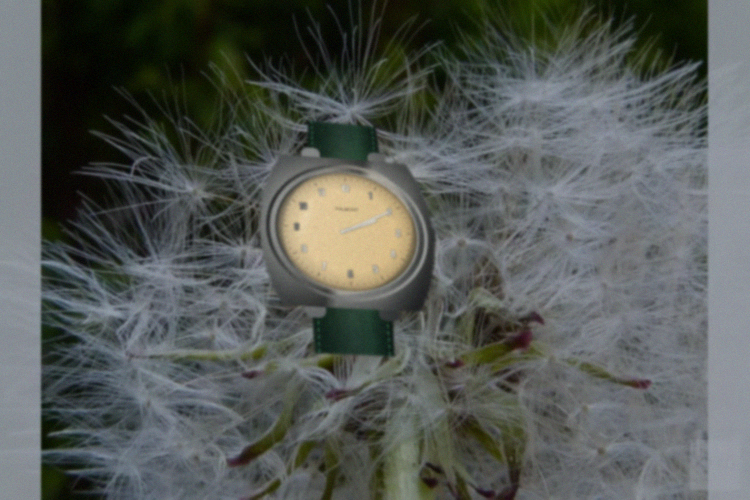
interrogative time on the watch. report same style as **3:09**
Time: **2:10**
